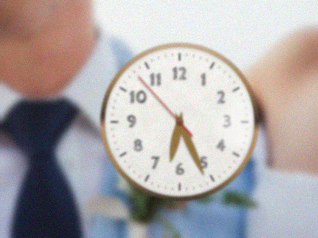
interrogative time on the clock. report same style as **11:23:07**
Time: **6:25:53**
